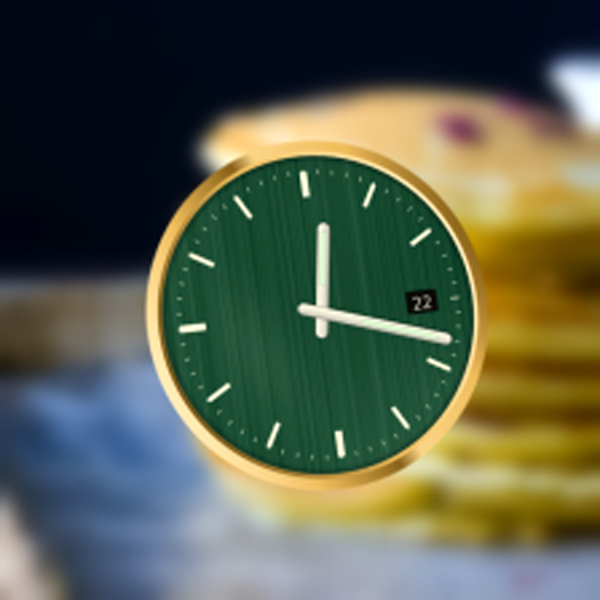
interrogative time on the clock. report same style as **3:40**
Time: **12:18**
